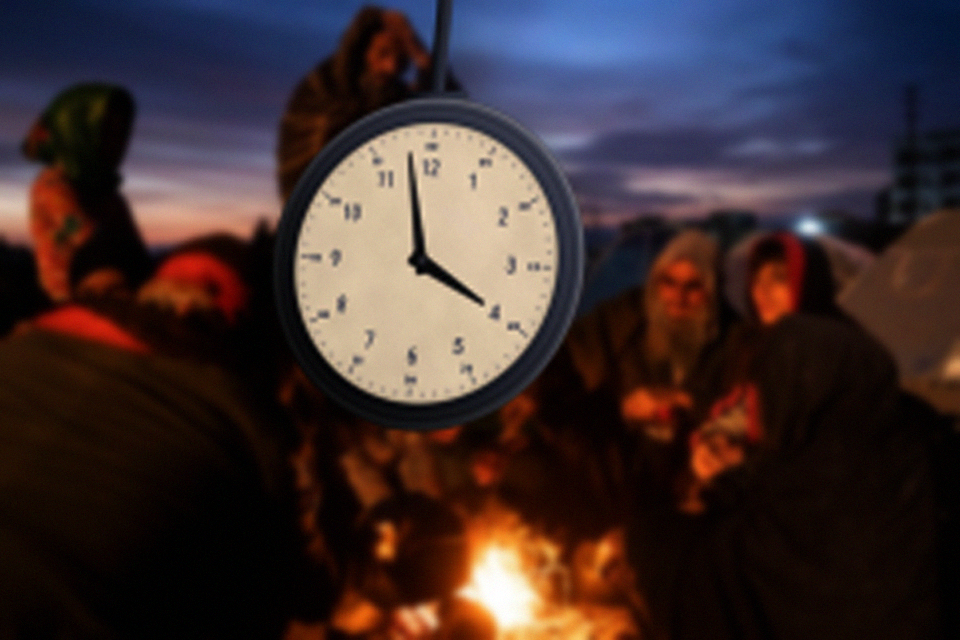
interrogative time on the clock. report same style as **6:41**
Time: **3:58**
